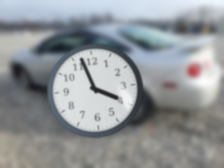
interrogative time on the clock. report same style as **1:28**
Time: **3:57**
